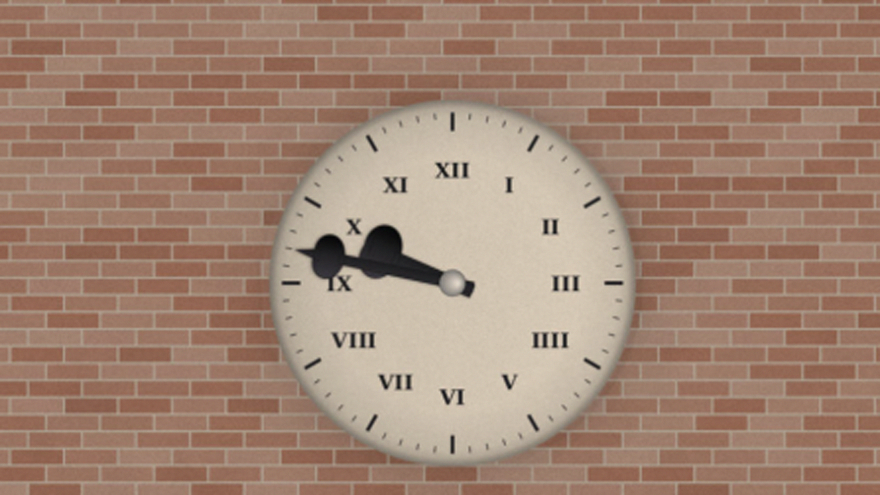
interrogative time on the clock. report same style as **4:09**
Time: **9:47**
